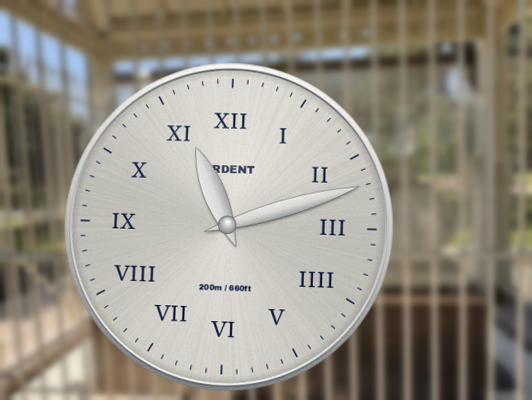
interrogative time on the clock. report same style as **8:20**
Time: **11:12**
